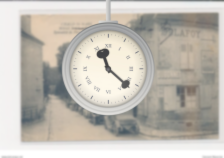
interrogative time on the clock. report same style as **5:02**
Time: **11:22**
